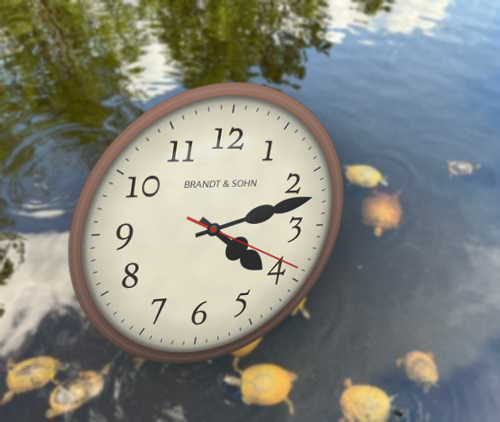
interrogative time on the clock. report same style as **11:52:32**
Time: **4:12:19**
